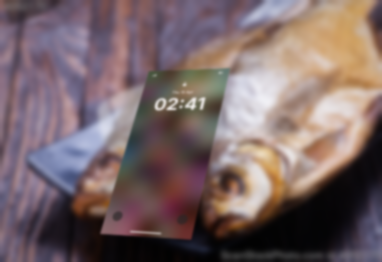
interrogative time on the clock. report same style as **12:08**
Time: **2:41**
